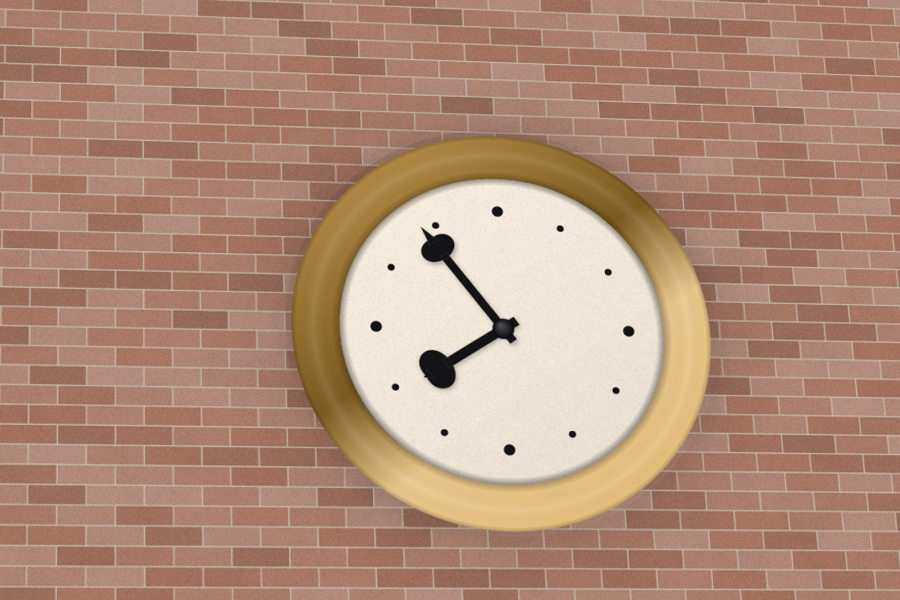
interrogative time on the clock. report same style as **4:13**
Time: **7:54**
